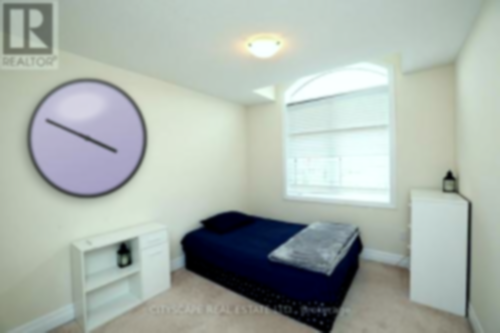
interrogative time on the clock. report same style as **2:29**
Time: **3:49**
